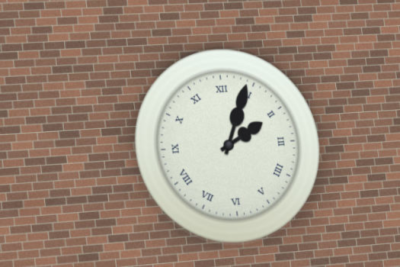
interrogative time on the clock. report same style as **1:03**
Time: **2:04**
